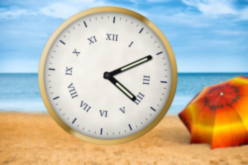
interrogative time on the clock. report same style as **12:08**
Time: **4:10**
